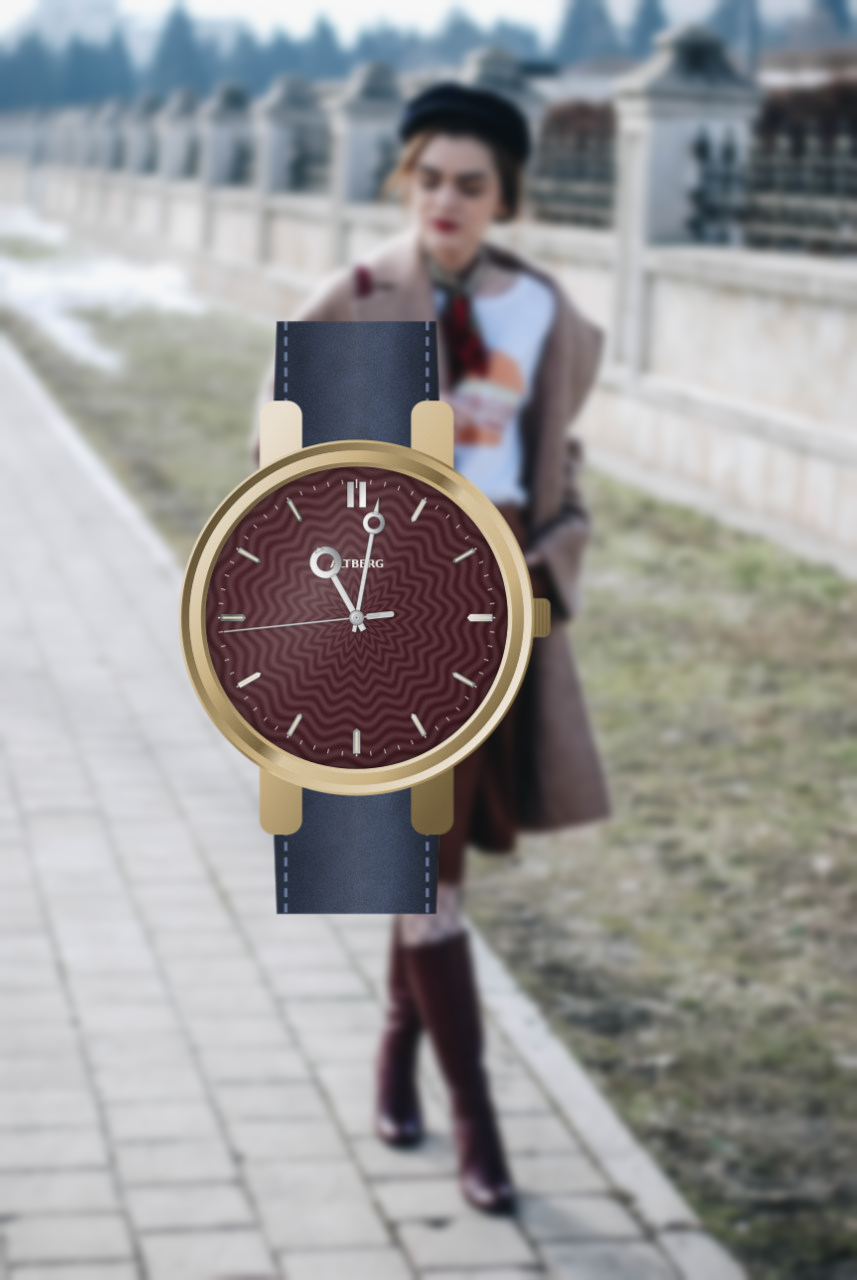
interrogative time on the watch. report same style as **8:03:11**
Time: **11:01:44**
